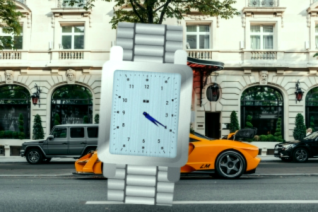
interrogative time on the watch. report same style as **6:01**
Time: **4:20**
